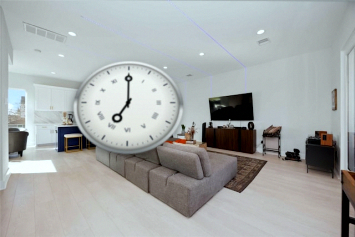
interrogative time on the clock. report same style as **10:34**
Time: **7:00**
